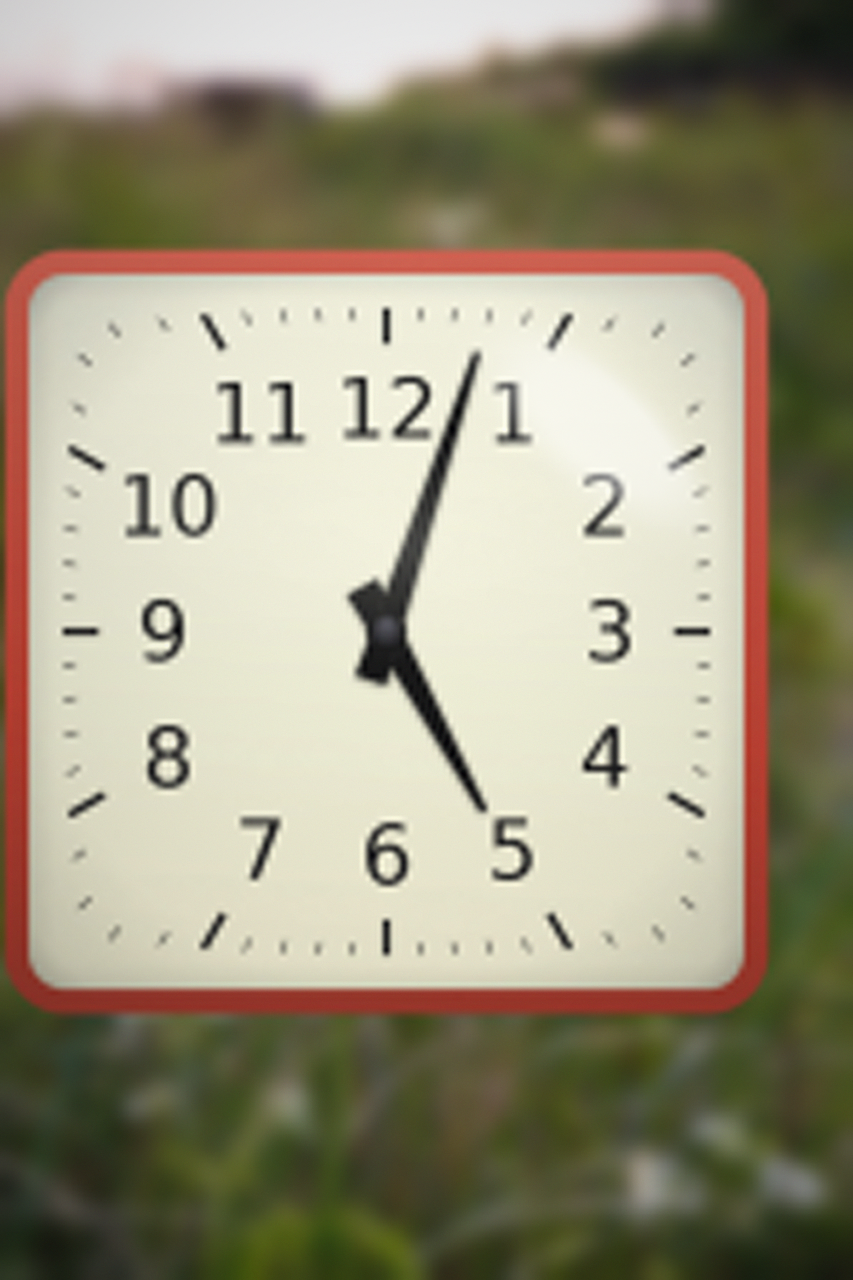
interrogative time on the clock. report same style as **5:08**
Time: **5:03**
